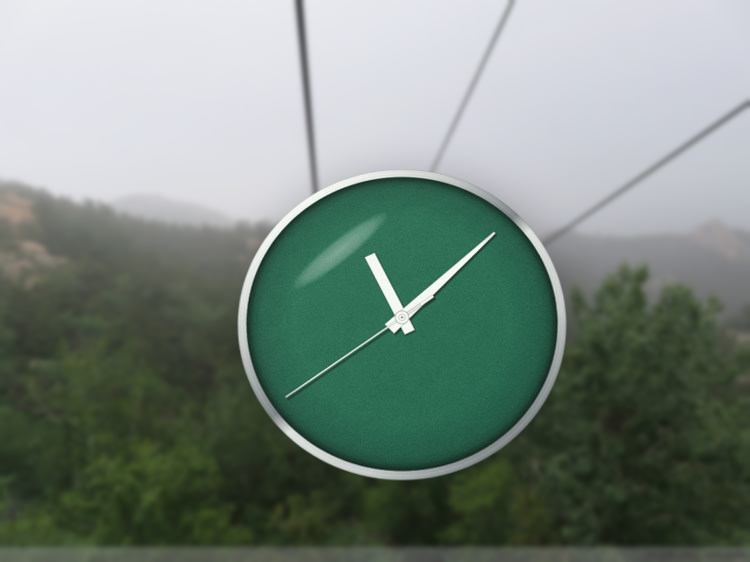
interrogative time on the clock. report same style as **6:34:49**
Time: **11:07:39**
